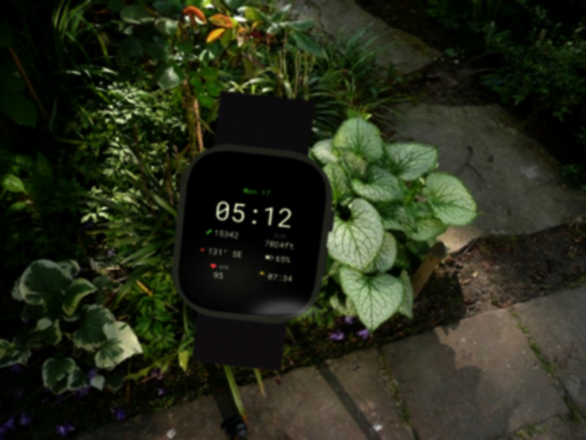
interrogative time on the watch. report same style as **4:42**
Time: **5:12**
